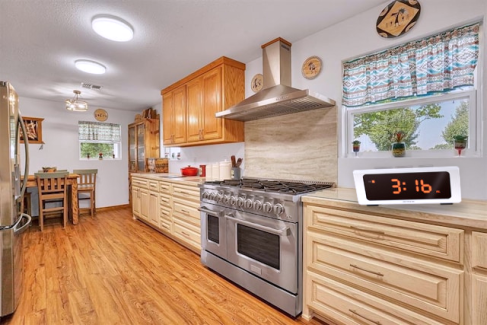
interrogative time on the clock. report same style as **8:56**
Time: **3:16**
